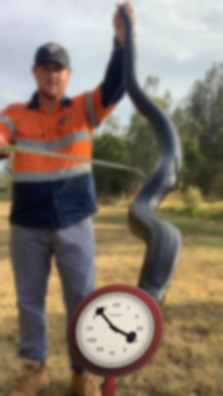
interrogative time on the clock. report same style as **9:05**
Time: **3:53**
